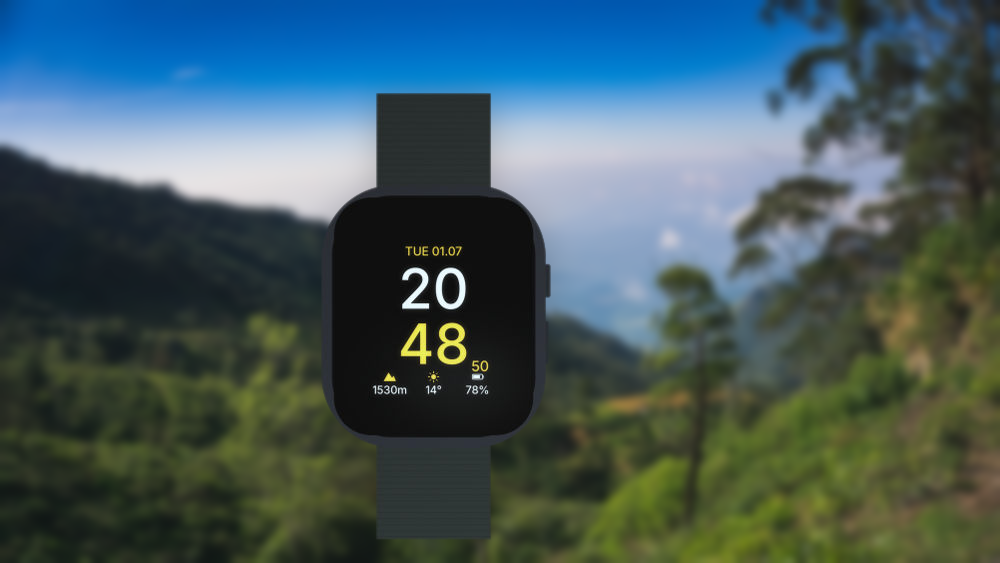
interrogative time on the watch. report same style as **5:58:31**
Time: **20:48:50**
